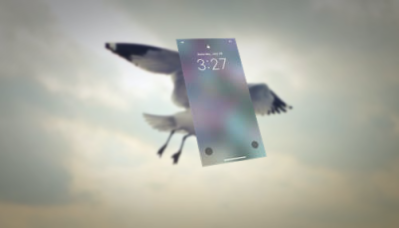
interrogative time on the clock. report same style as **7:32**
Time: **3:27**
